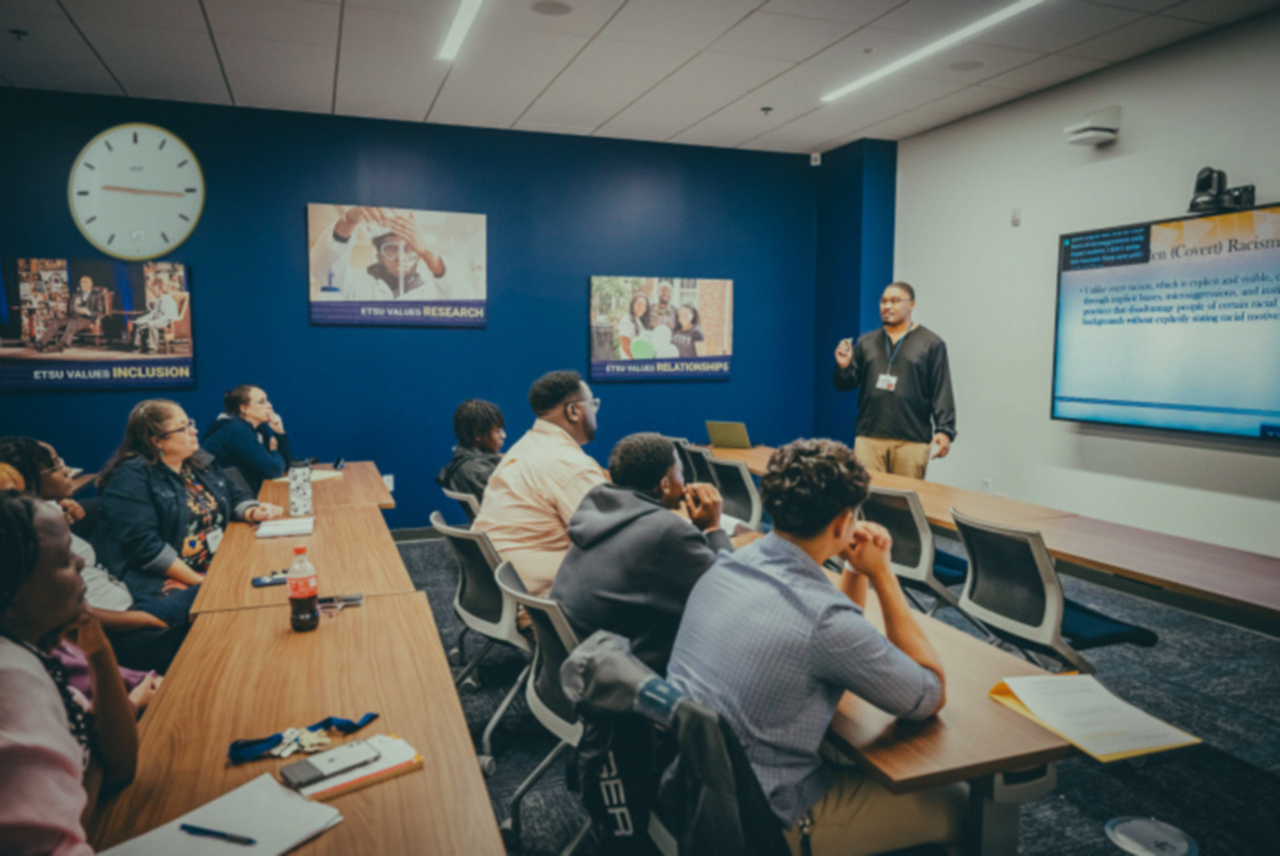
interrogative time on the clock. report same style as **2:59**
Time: **9:16**
